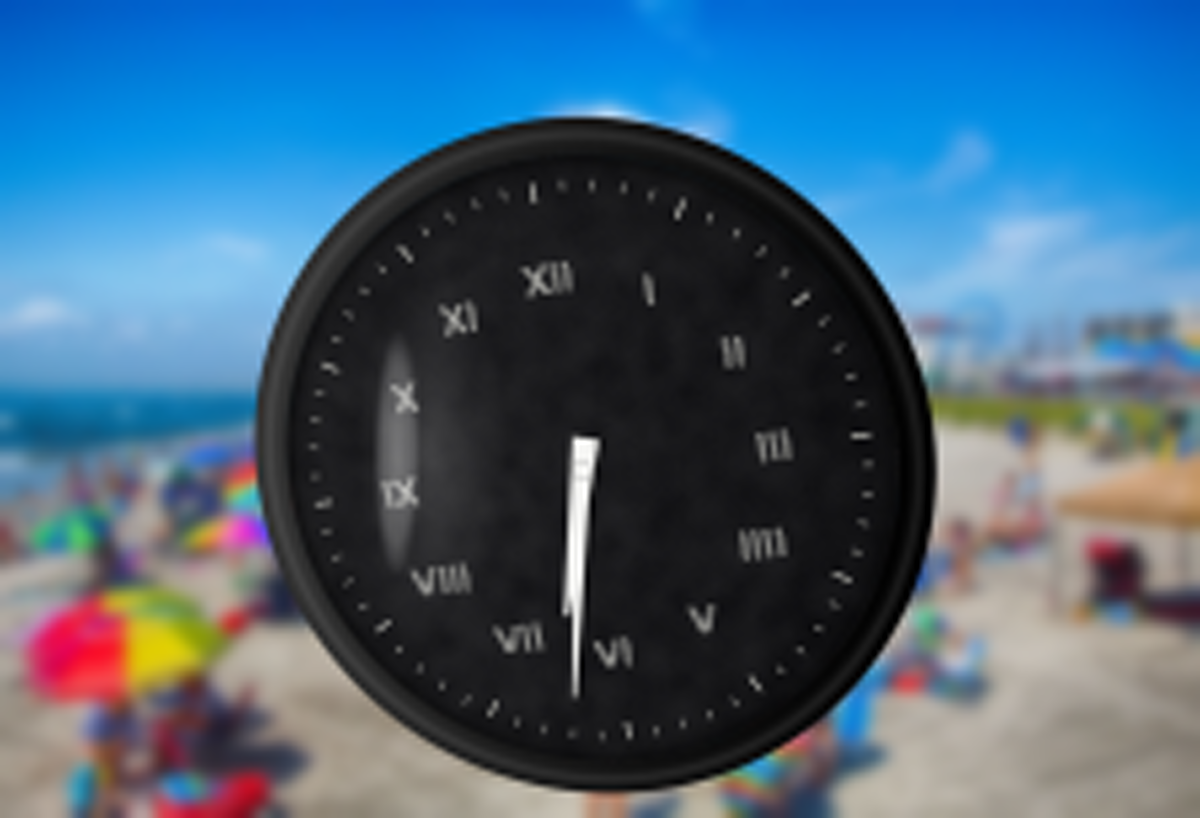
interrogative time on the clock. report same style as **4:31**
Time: **6:32**
